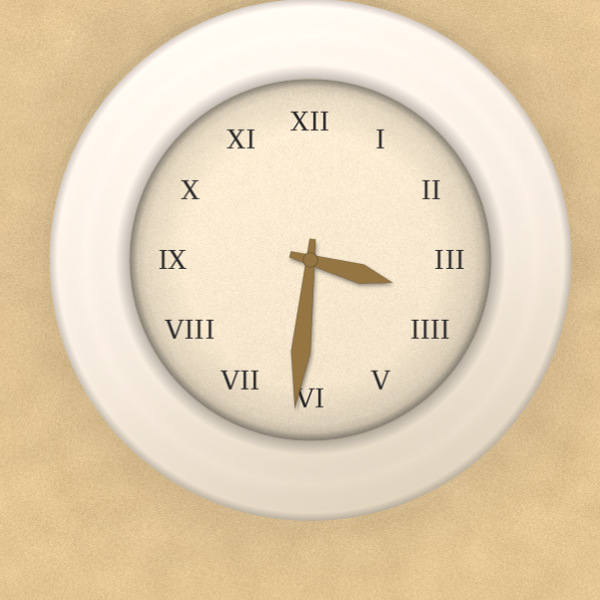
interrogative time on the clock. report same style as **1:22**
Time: **3:31**
